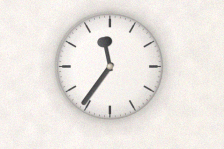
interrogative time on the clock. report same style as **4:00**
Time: **11:36**
